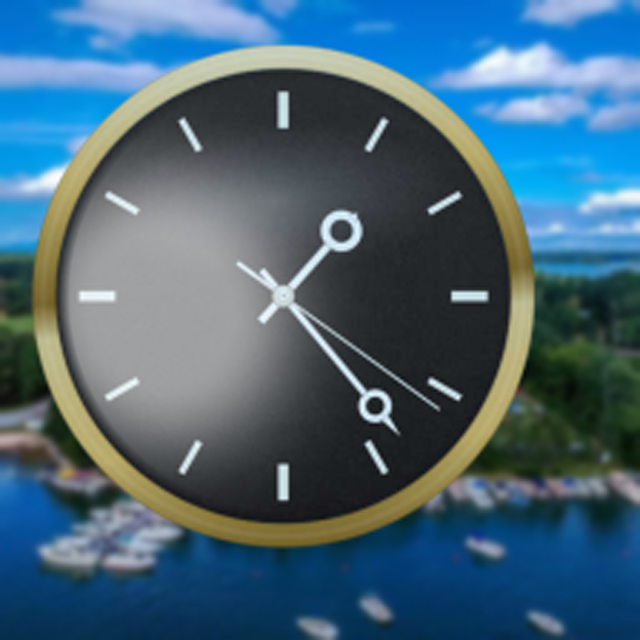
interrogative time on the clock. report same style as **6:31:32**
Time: **1:23:21**
